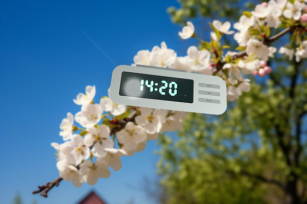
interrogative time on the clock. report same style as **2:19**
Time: **14:20**
